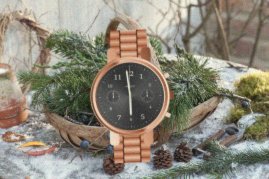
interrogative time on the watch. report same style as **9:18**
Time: **5:59**
